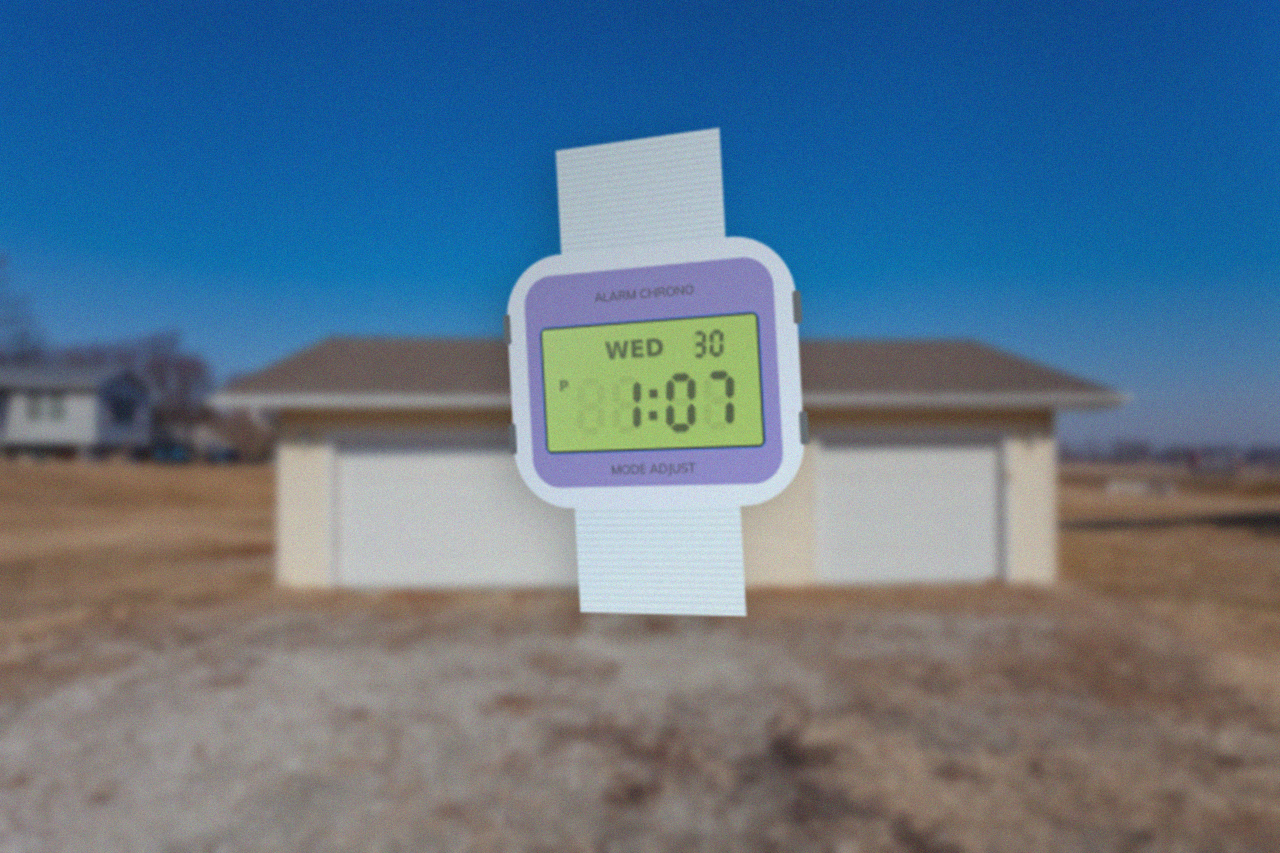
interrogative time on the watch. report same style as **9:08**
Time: **1:07**
